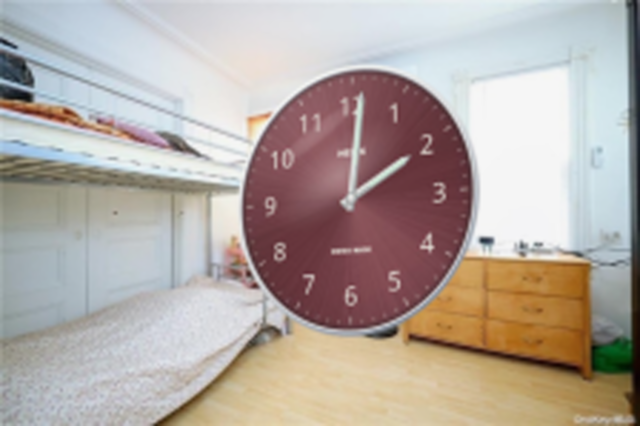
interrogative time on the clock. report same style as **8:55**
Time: **2:01**
